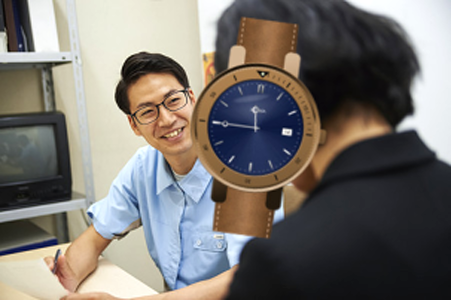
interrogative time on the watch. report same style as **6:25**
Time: **11:45**
